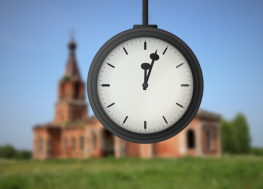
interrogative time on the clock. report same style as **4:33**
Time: **12:03**
